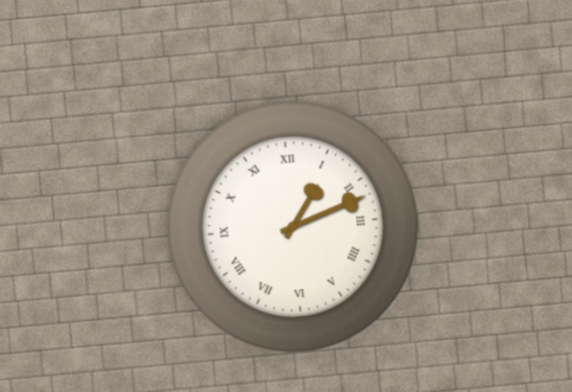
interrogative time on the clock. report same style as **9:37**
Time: **1:12**
